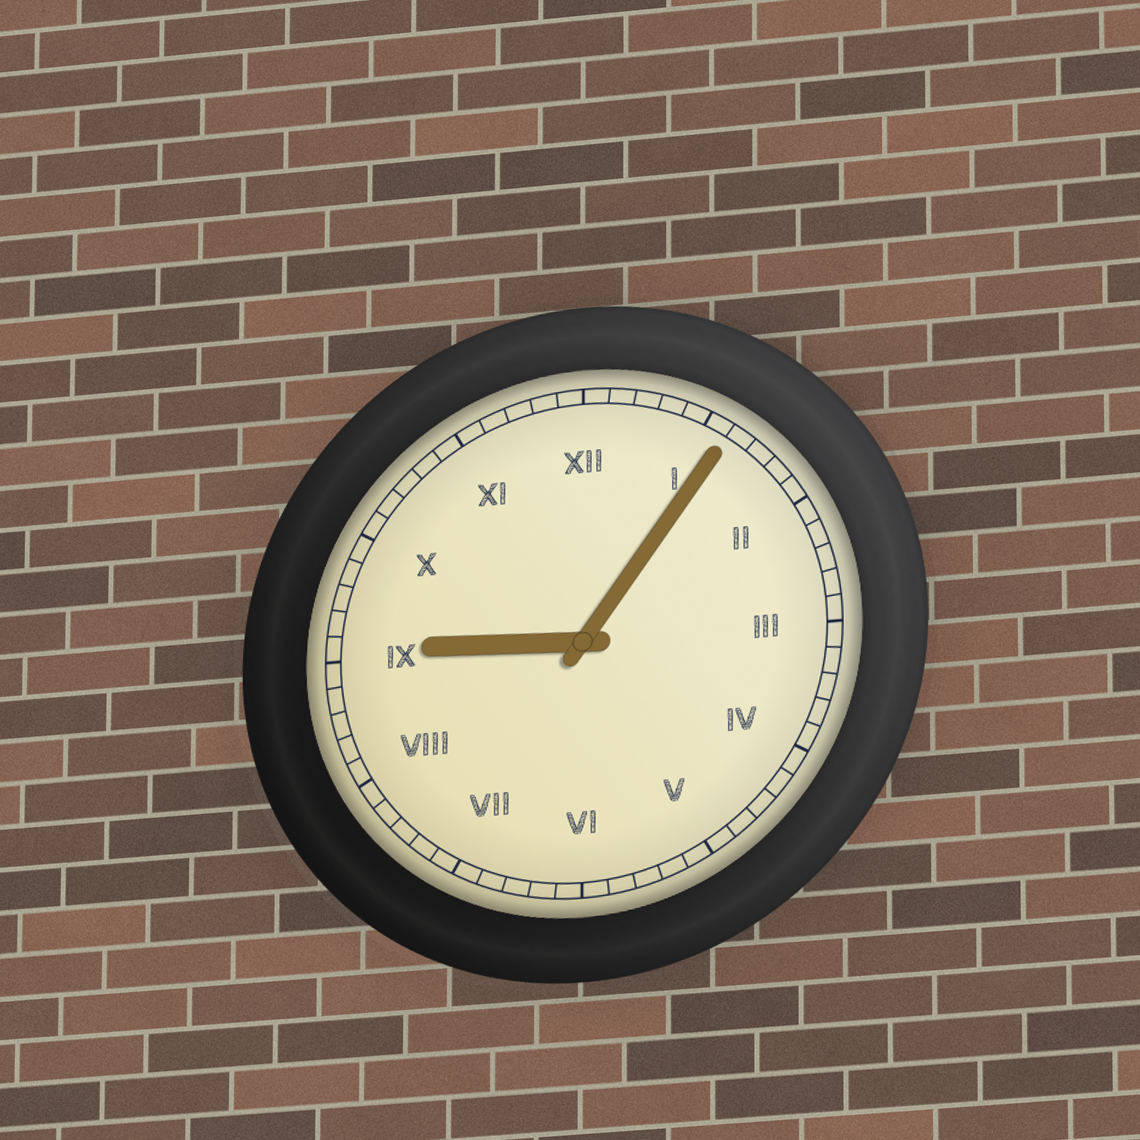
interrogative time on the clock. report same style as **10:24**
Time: **9:06**
